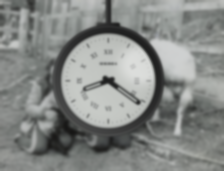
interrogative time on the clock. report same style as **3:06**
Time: **8:21**
